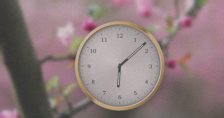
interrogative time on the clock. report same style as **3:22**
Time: **6:08**
